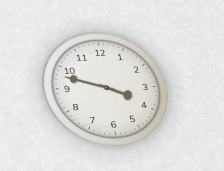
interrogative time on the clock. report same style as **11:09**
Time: **3:48**
